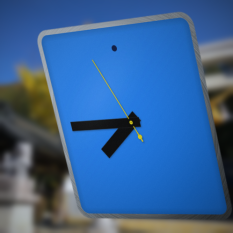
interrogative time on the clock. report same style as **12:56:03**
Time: **7:44:56**
